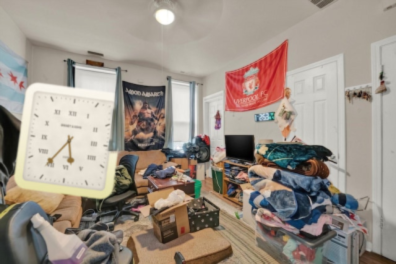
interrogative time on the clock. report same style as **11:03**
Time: **5:36**
